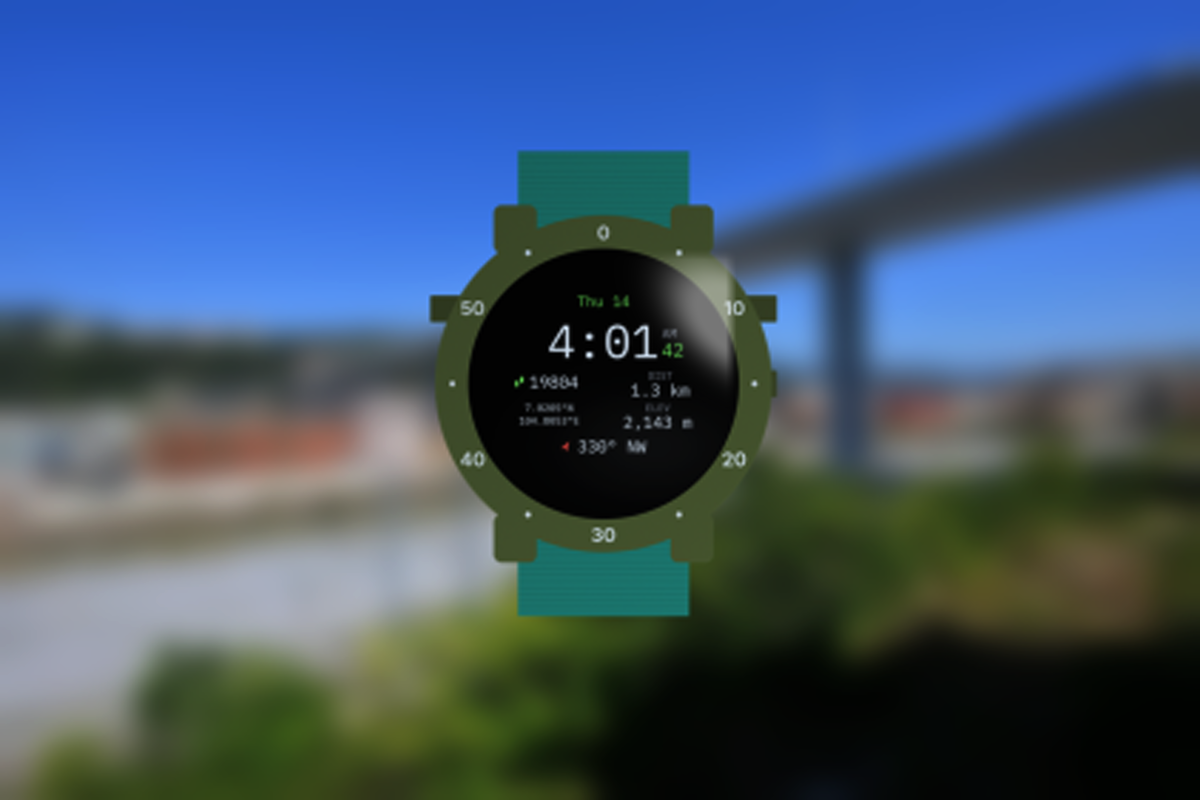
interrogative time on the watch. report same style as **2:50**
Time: **4:01**
